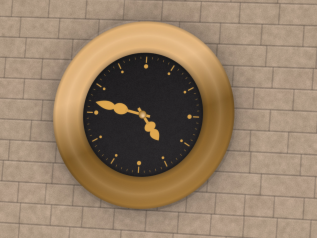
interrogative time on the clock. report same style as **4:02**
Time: **4:47**
